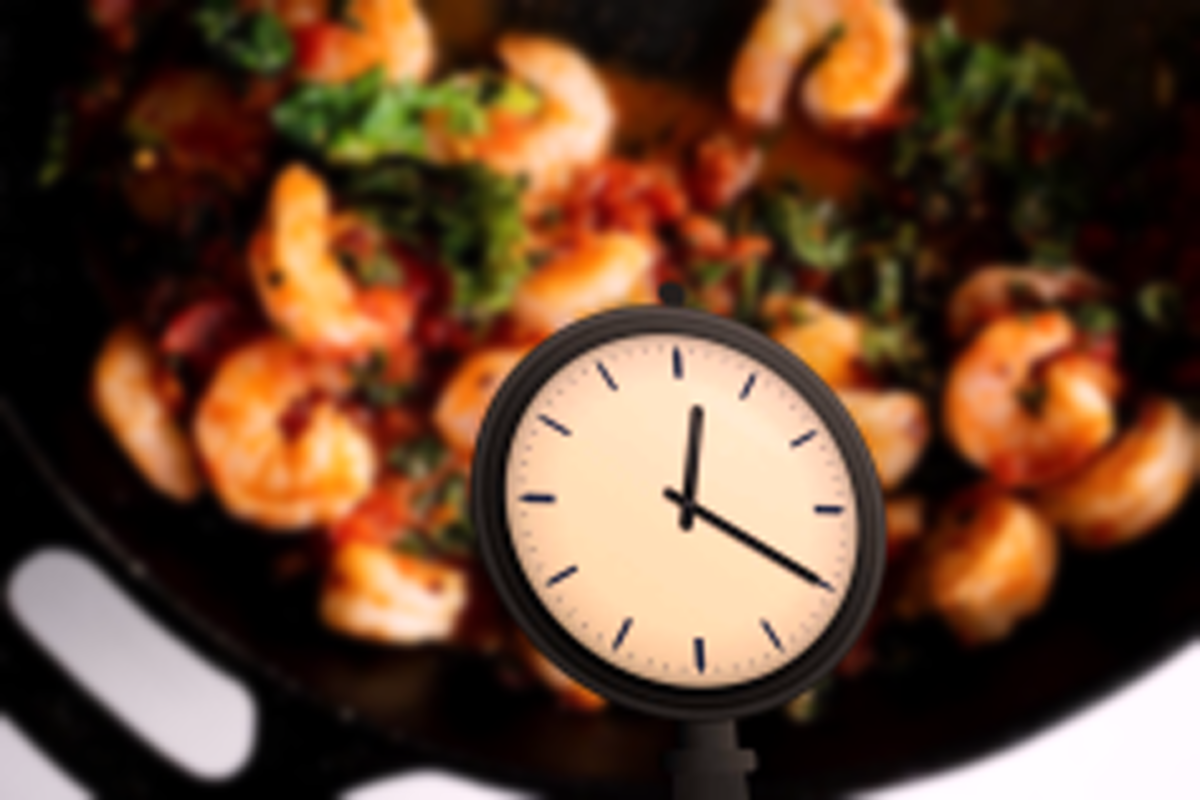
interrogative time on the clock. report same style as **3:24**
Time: **12:20**
